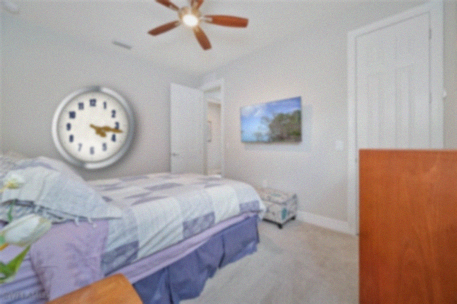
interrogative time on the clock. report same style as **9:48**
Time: **4:17**
